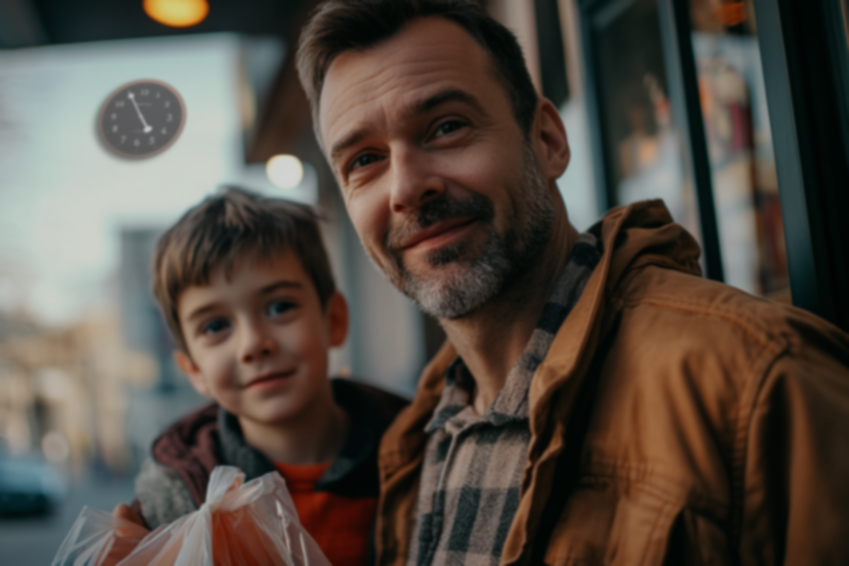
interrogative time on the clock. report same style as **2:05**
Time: **4:55**
